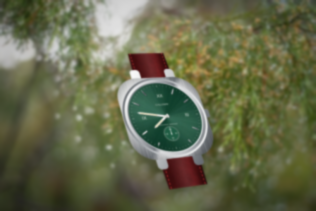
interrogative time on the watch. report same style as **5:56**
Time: **7:47**
